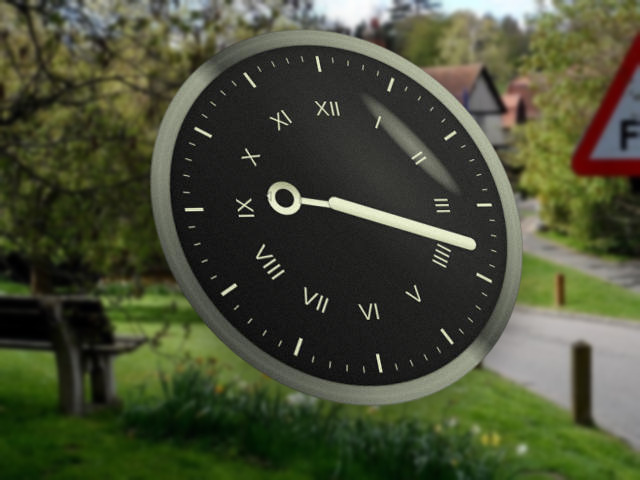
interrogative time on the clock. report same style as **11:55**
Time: **9:18**
